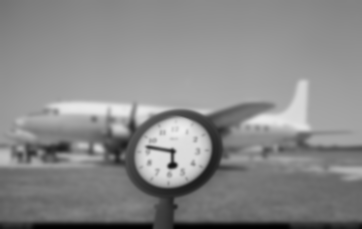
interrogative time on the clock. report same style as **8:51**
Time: **5:47**
